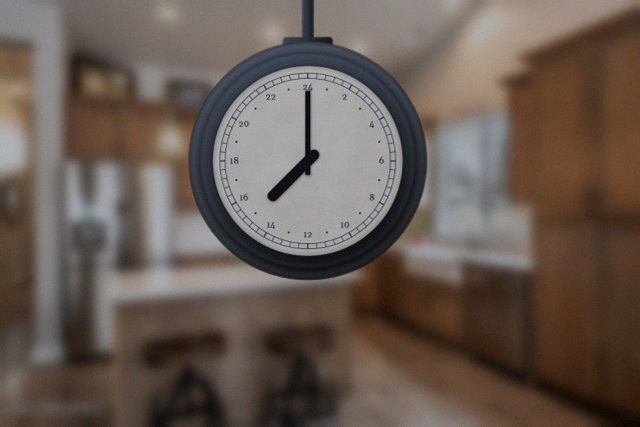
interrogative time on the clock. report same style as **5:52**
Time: **15:00**
